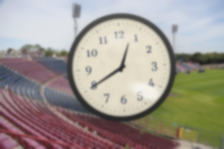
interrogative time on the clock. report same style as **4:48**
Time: **12:40**
